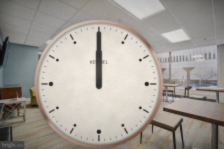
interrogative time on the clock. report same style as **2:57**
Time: **12:00**
